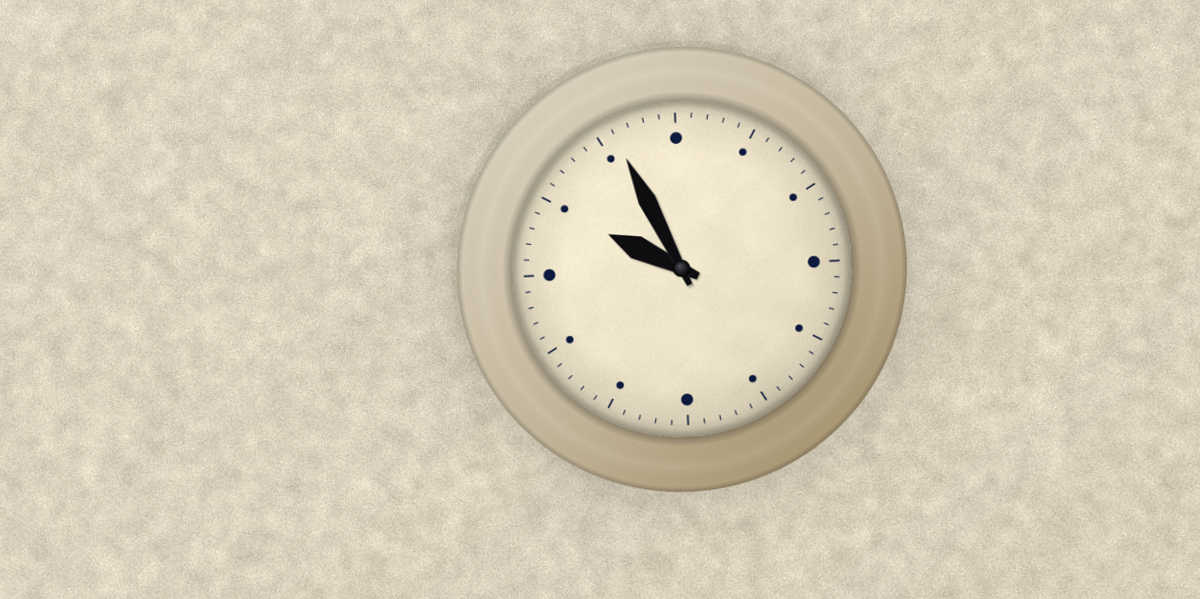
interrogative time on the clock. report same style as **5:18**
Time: **9:56**
